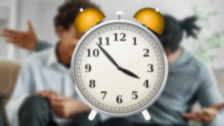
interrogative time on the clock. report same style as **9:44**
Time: **3:53**
